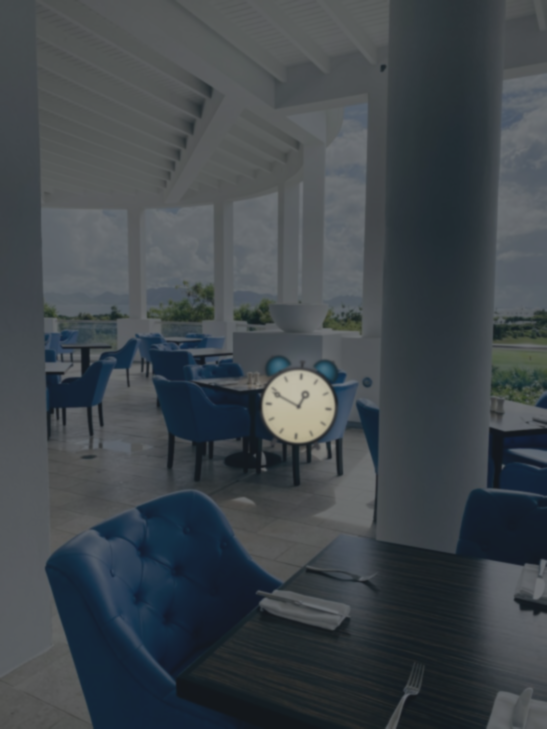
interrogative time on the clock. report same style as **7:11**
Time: **12:49**
